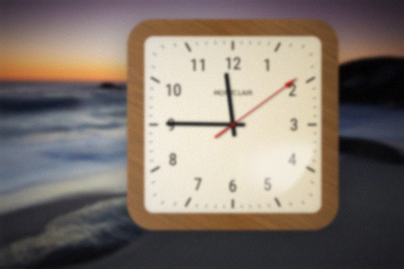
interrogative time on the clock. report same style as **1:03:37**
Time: **11:45:09**
